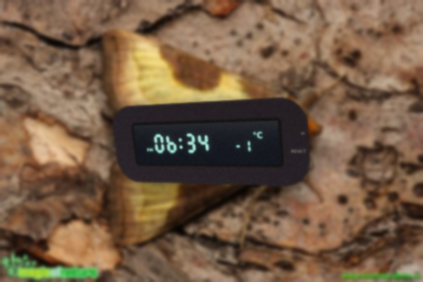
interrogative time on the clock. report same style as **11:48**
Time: **6:34**
